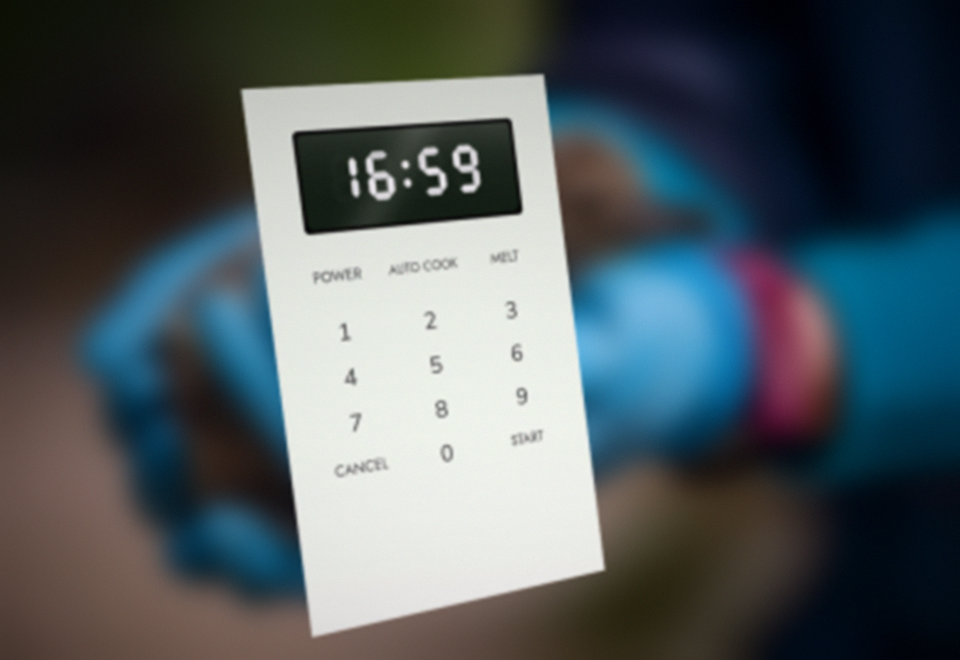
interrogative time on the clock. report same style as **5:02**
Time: **16:59**
